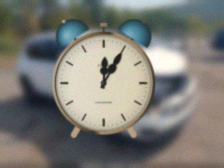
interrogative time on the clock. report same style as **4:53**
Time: **12:05**
